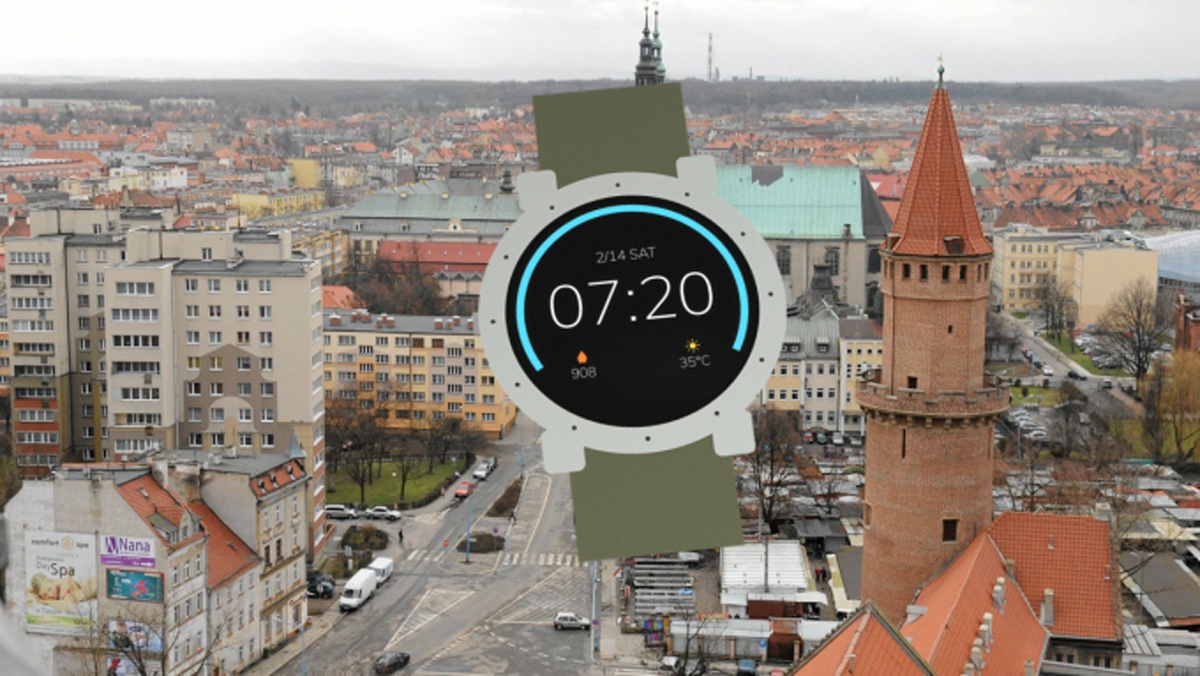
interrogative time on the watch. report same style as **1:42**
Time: **7:20**
